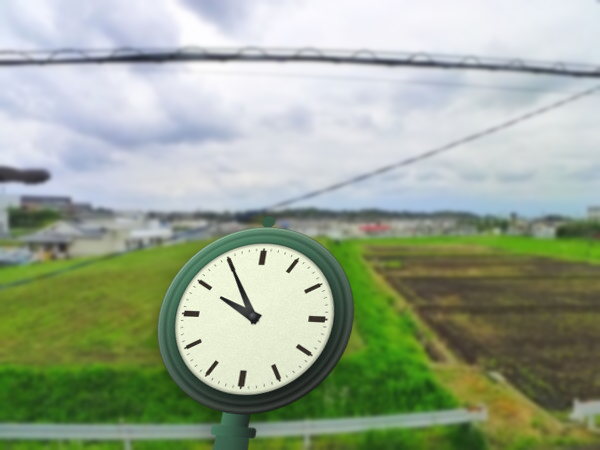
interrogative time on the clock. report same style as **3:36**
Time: **9:55**
